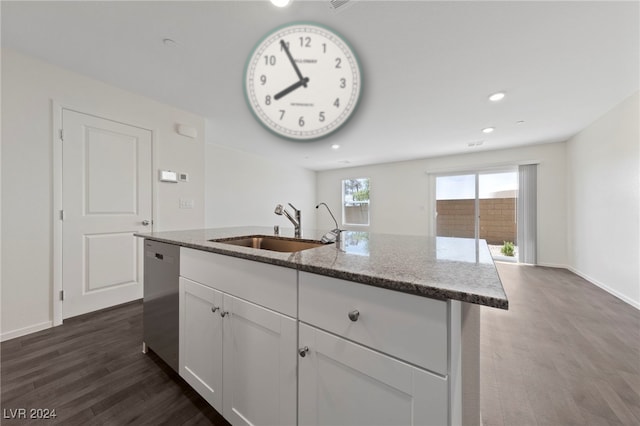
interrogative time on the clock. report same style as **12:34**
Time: **7:55**
